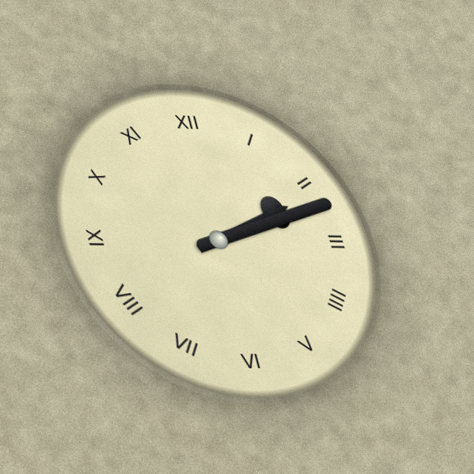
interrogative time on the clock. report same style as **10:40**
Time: **2:12**
